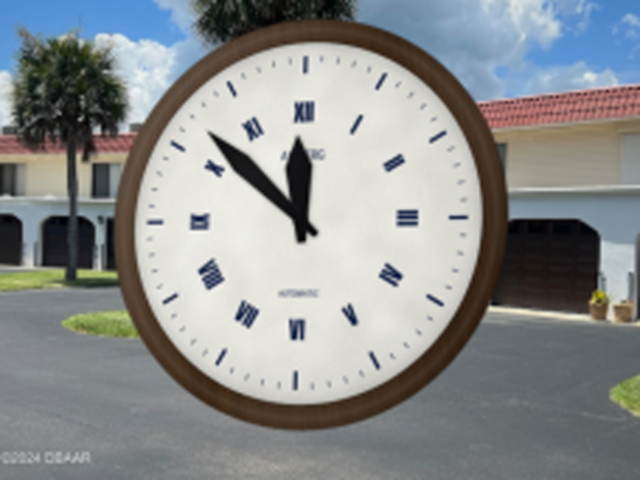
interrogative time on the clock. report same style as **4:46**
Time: **11:52**
